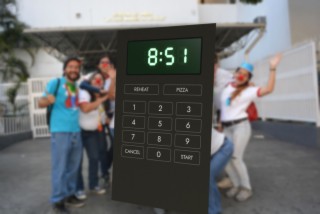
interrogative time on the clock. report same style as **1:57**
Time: **8:51**
